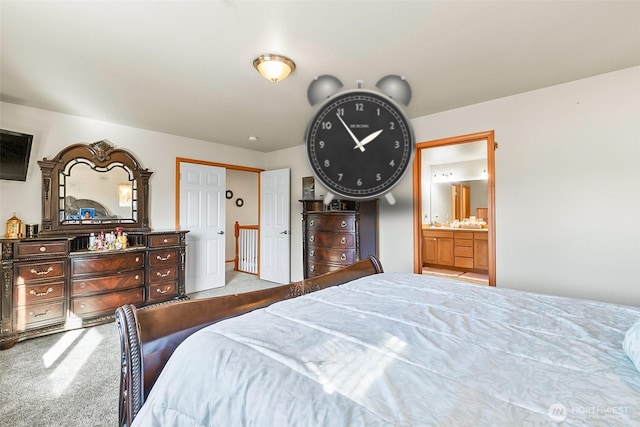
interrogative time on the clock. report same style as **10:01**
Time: **1:54**
